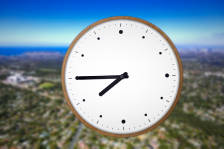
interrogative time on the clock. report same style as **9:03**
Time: **7:45**
